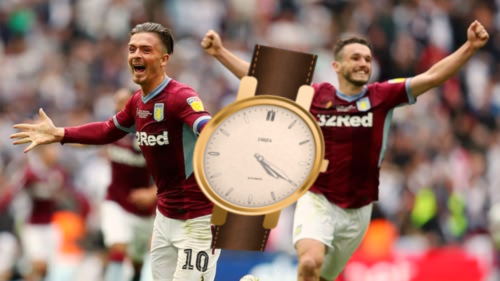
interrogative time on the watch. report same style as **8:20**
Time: **4:20**
